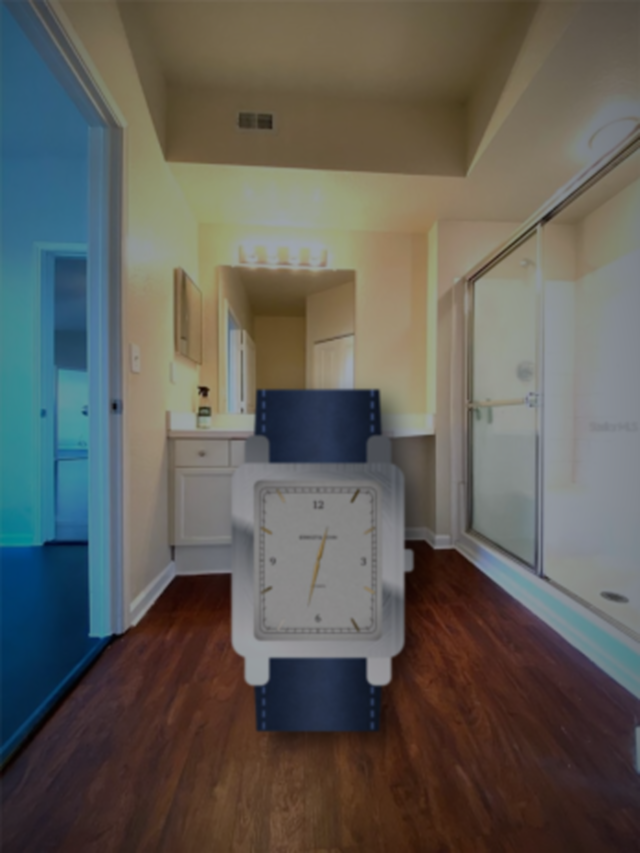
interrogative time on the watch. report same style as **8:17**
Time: **12:32**
